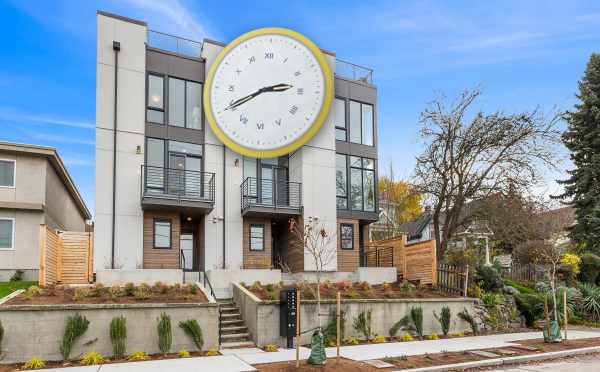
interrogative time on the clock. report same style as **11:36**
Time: **2:40**
